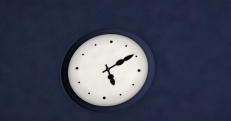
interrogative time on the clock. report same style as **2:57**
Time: **5:09**
